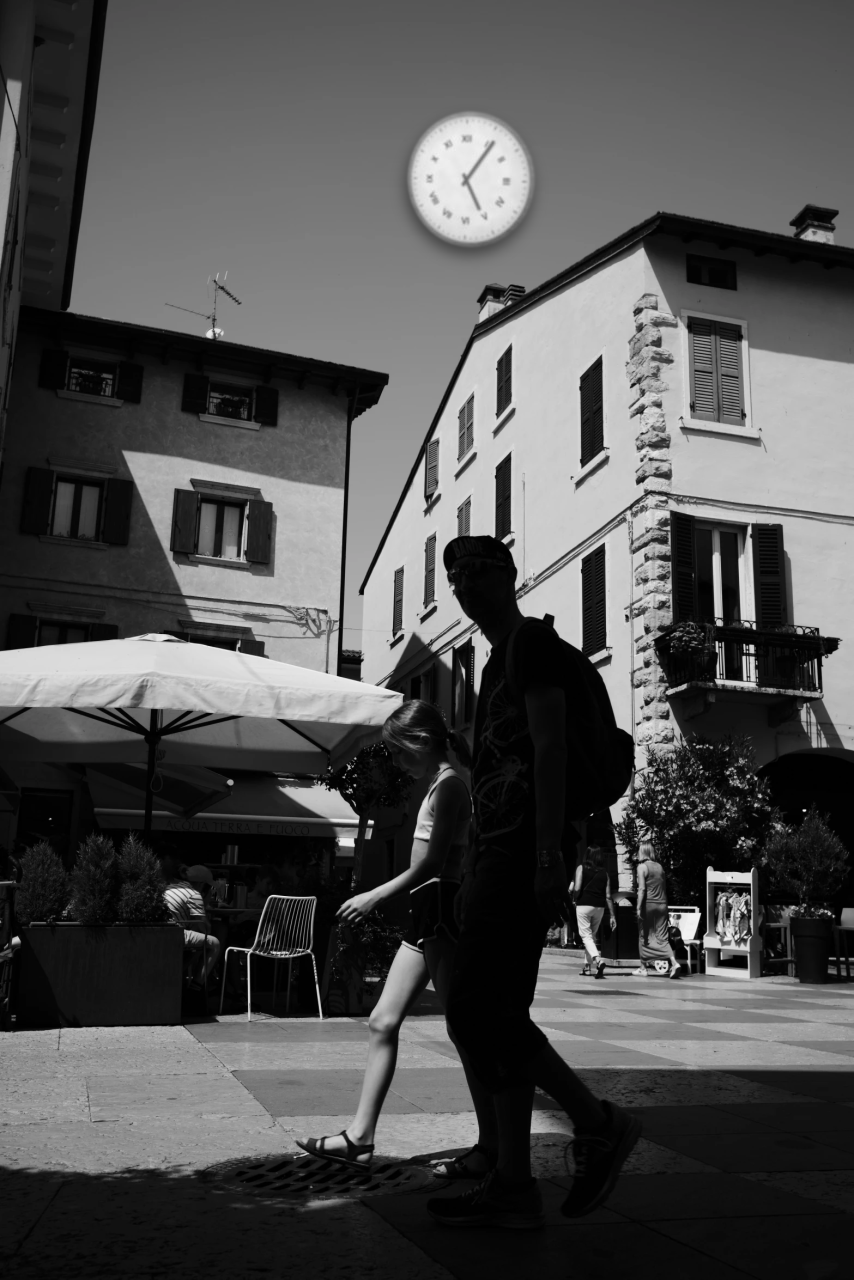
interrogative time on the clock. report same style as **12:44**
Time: **5:06**
